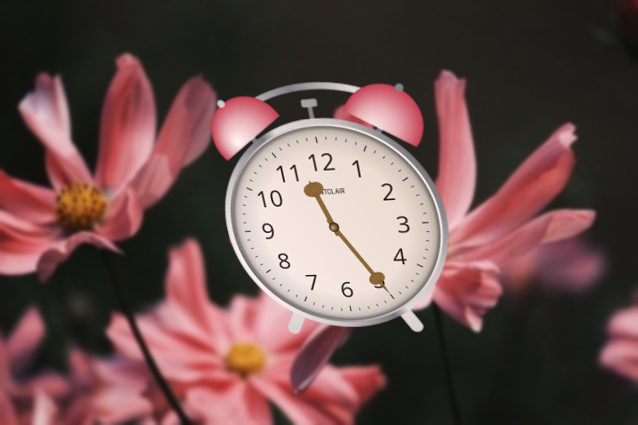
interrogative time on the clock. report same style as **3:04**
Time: **11:25**
